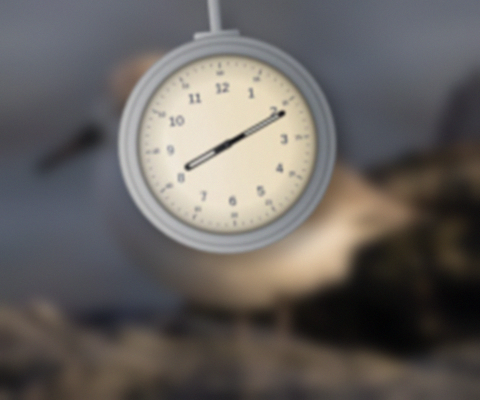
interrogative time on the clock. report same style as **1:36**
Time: **8:11**
